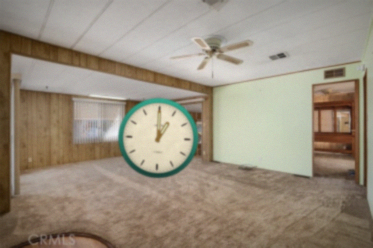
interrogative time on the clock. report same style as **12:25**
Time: **1:00**
